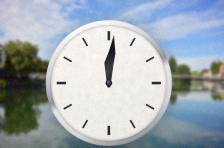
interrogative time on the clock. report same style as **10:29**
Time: **12:01**
